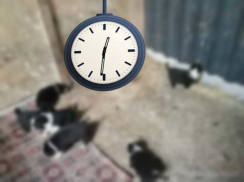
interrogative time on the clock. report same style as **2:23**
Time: **12:31**
